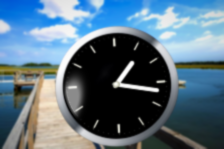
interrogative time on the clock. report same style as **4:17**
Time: **1:17**
